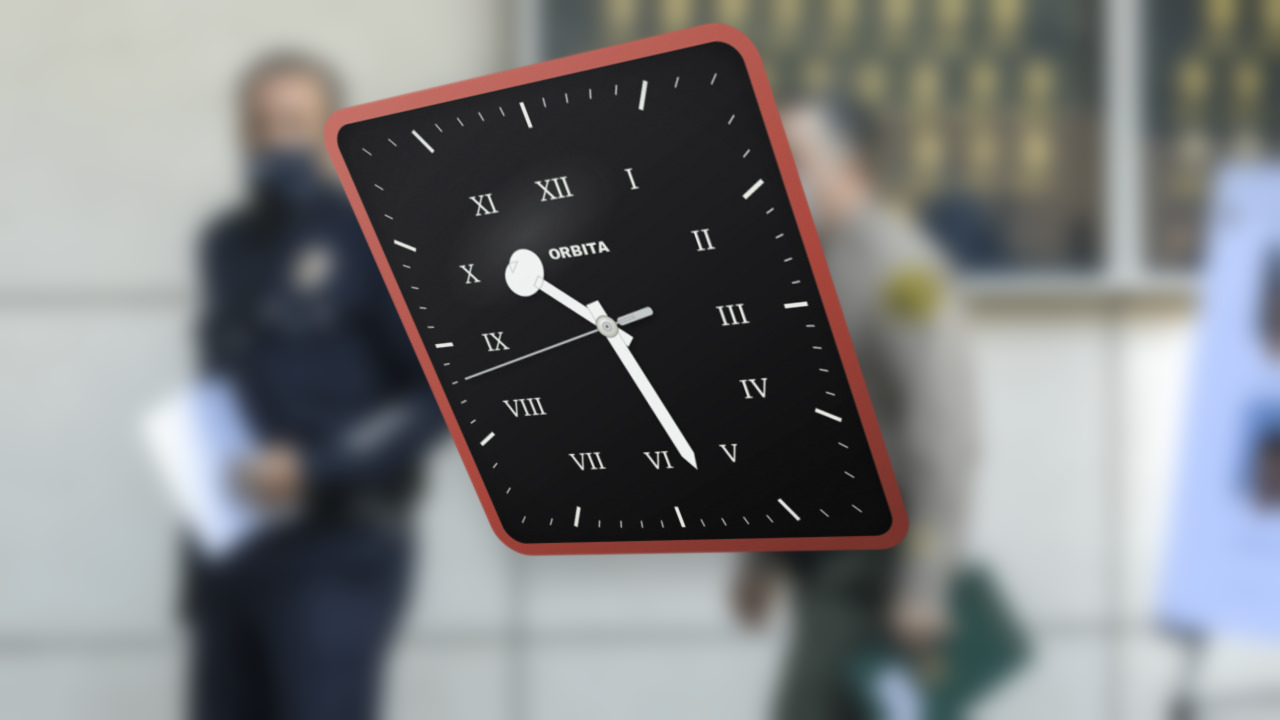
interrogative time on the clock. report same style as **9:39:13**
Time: **10:27:43**
